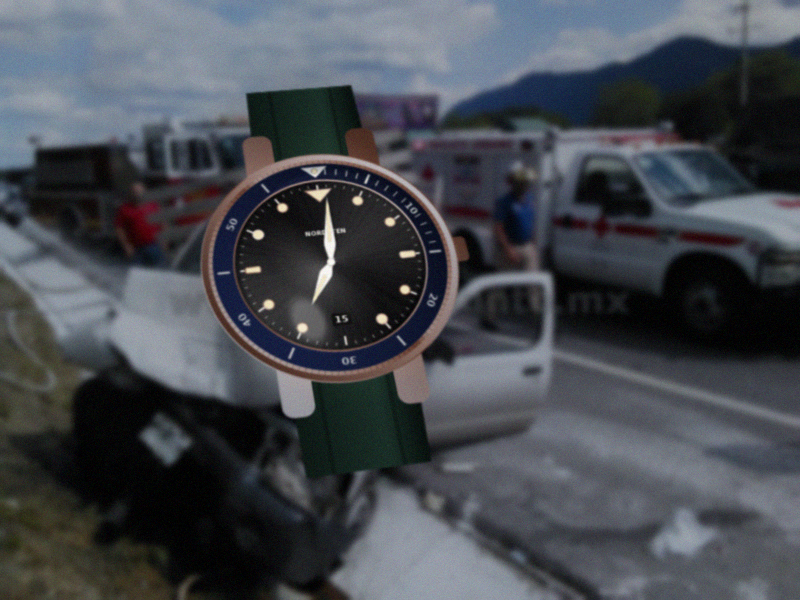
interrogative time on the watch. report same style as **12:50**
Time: **7:01**
